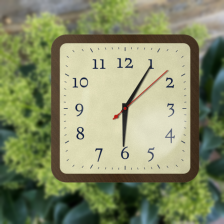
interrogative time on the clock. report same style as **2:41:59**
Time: **6:05:08**
